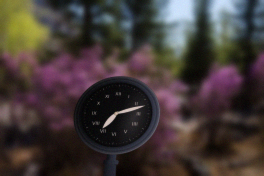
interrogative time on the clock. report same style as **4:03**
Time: **7:12**
